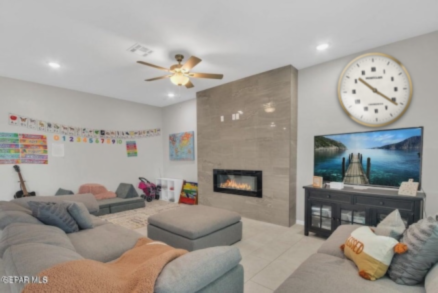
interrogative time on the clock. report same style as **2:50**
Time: **10:21**
